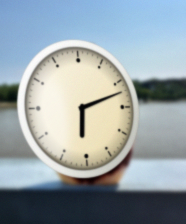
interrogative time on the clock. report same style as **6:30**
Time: **6:12**
